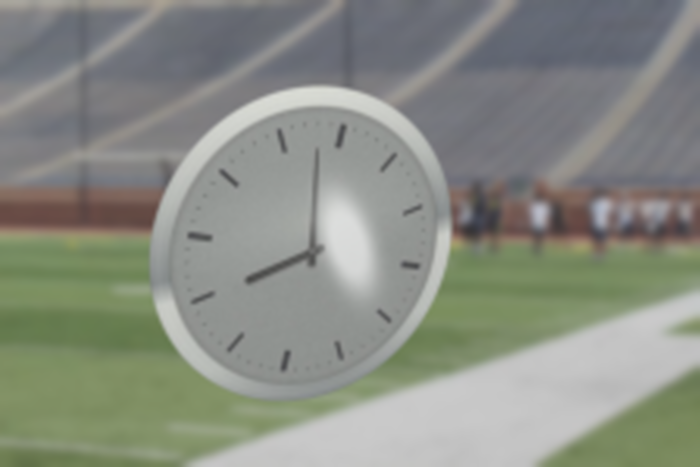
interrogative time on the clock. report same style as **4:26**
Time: **7:58**
